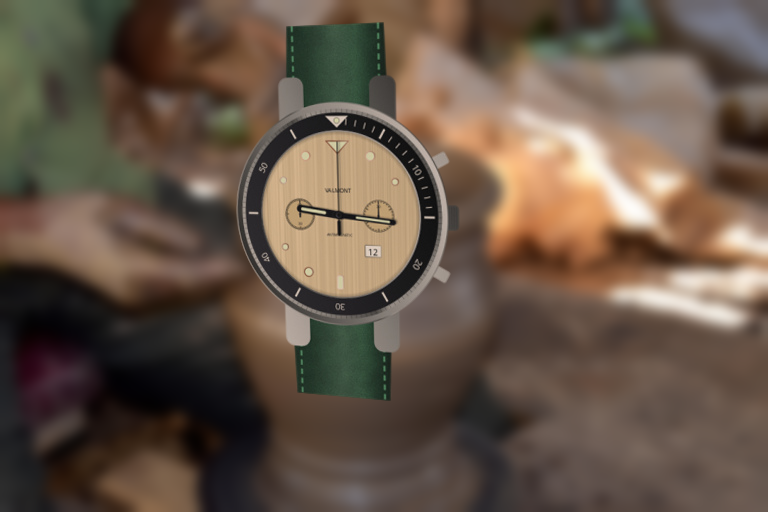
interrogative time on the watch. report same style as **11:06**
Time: **9:16**
